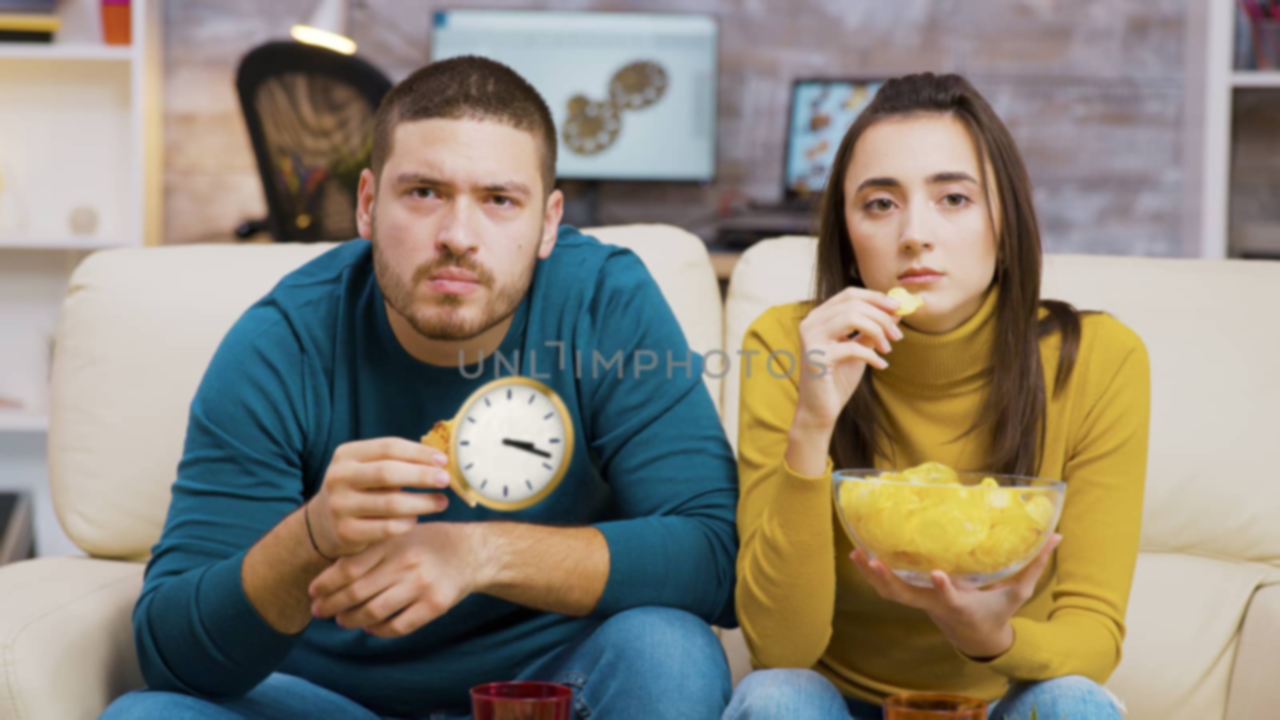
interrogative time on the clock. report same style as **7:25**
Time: **3:18**
